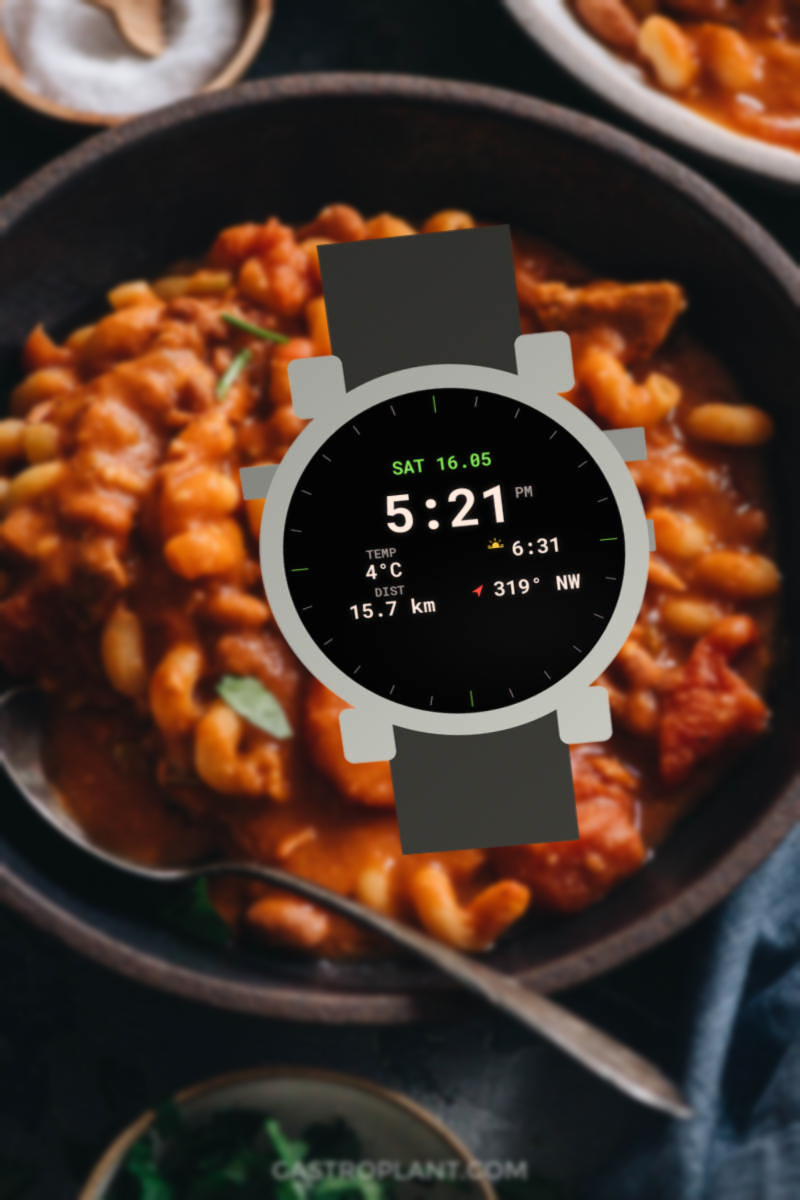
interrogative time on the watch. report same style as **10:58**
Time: **5:21**
